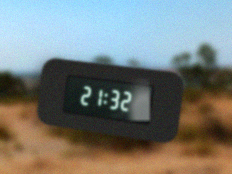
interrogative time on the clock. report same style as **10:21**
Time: **21:32**
